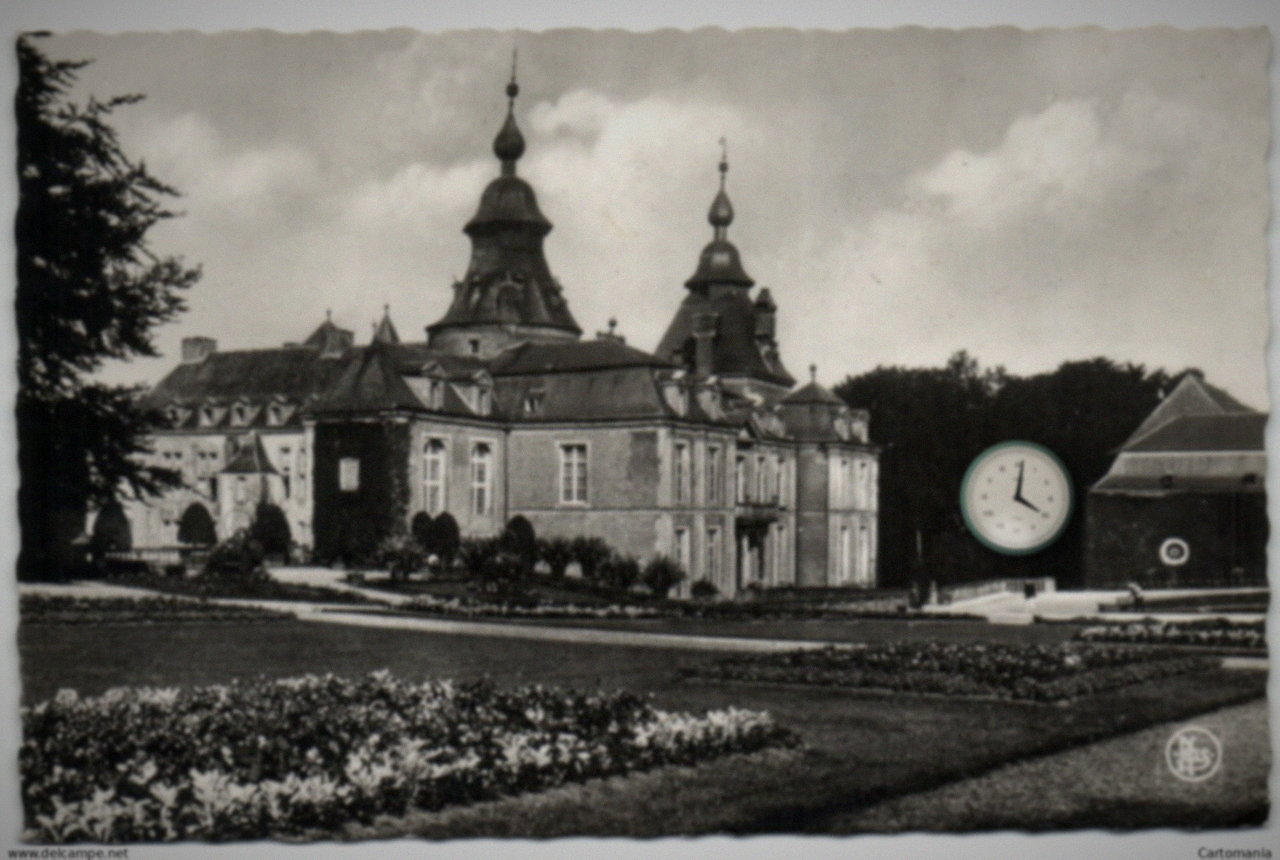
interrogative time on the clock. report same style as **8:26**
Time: **4:01**
